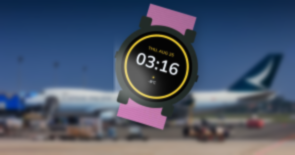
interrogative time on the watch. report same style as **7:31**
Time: **3:16**
